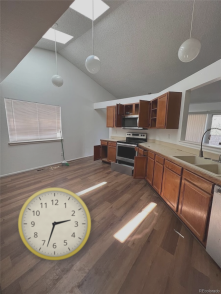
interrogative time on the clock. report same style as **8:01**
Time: **2:33**
